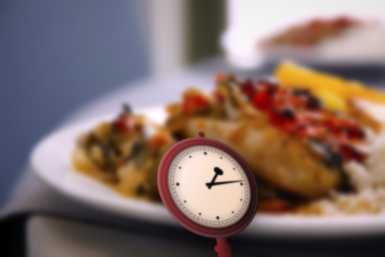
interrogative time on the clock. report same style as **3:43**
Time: **1:14**
